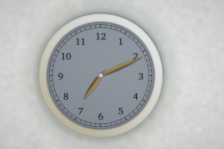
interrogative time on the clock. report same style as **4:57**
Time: **7:11**
